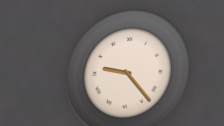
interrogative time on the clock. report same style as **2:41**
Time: **9:23**
